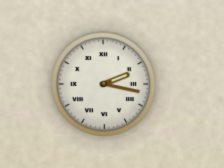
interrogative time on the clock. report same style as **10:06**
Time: **2:17**
